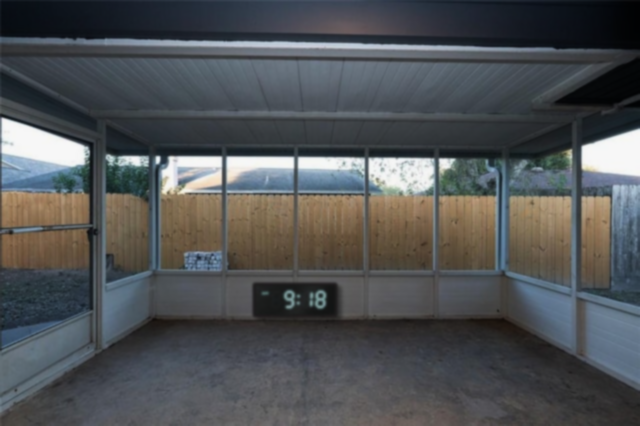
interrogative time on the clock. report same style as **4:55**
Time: **9:18**
